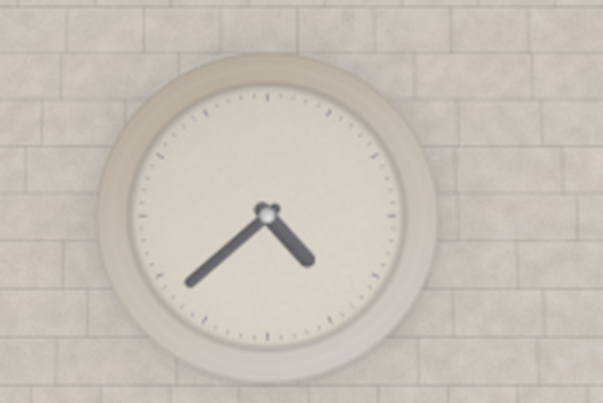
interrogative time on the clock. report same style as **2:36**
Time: **4:38**
